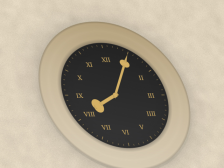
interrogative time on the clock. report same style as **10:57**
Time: **8:05**
